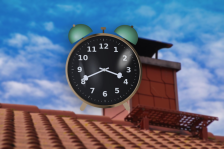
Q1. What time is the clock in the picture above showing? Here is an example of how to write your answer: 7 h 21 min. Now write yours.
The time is 3 h 41 min
